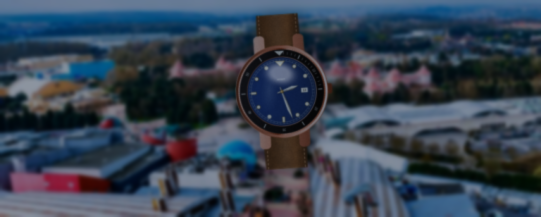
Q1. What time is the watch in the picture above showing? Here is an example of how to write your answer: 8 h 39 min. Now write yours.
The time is 2 h 27 min
